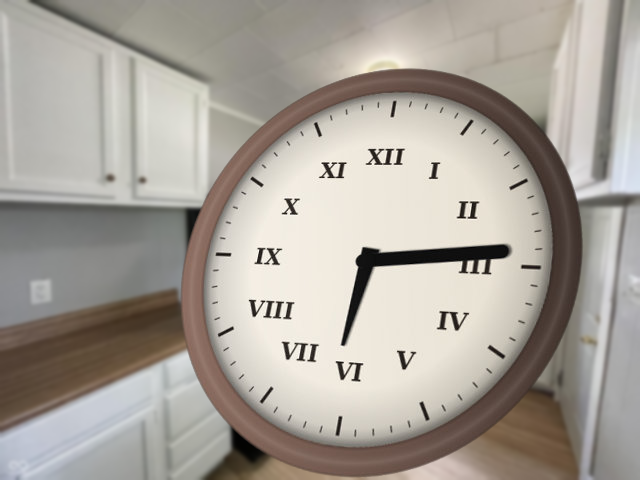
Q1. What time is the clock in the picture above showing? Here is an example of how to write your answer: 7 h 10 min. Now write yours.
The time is 6 h 14 min
